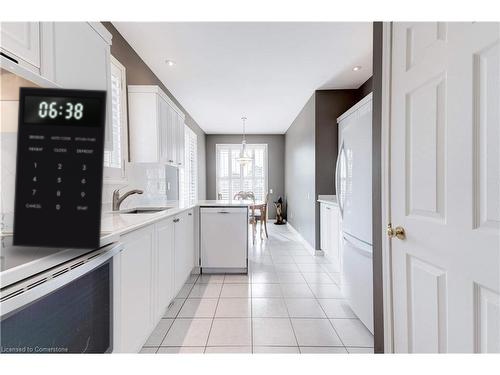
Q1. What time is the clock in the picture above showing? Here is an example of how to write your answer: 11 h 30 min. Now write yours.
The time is 6 h 38 min
